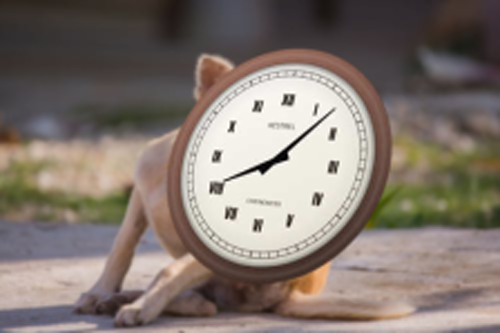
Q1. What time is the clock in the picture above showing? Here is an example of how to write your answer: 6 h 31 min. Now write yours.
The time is 8 h 07 min
